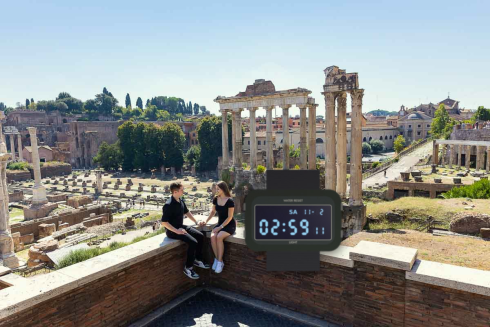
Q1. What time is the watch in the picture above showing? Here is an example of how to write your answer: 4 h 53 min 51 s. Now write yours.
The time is 2 h 59 min 11 s
